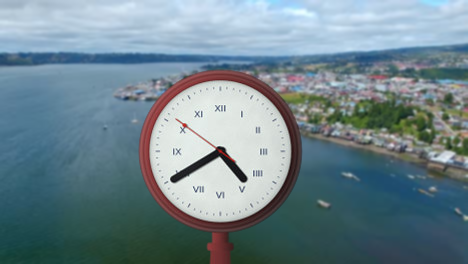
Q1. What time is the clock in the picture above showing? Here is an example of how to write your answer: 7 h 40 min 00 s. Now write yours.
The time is 4 h 39 min 51 s
